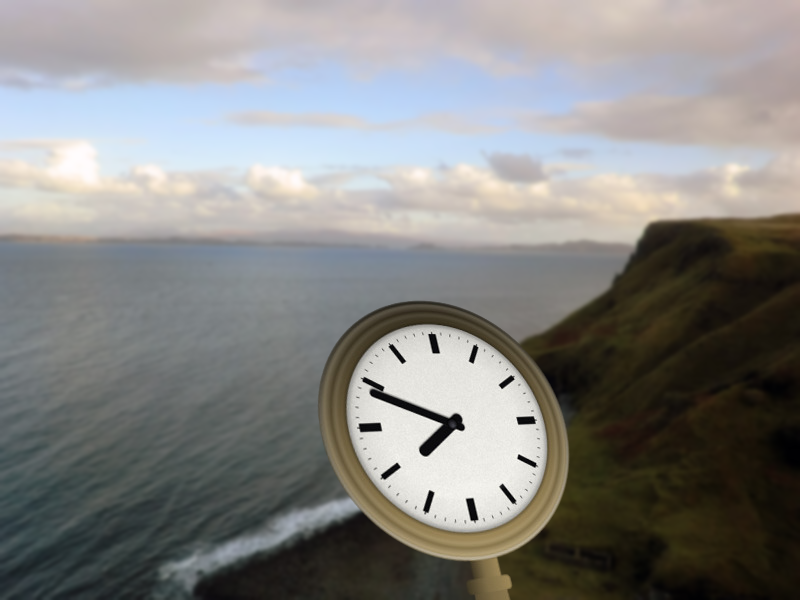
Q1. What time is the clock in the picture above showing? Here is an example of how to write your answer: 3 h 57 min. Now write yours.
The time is 7 h 49 min
